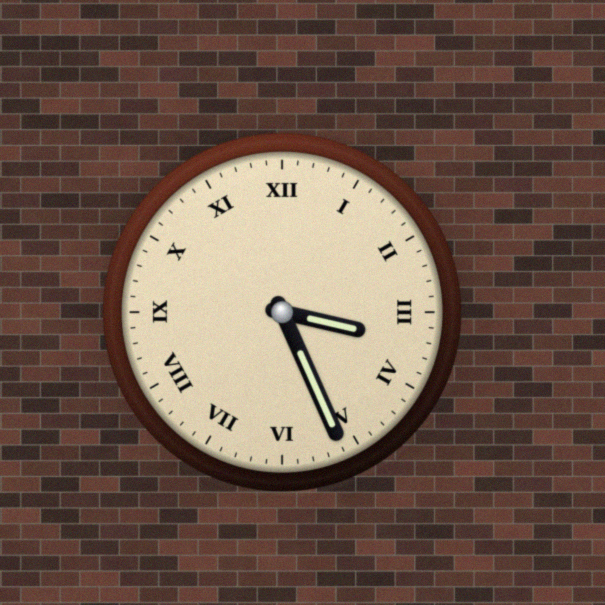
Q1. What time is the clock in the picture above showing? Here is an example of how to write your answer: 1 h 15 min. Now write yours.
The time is 3 h 26 min
